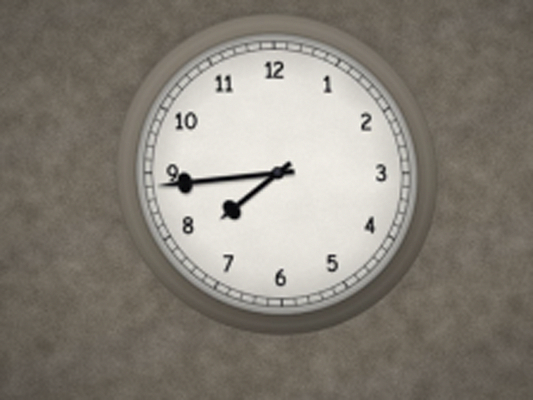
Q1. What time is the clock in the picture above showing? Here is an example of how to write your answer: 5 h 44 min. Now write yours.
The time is 7 h 44 min
